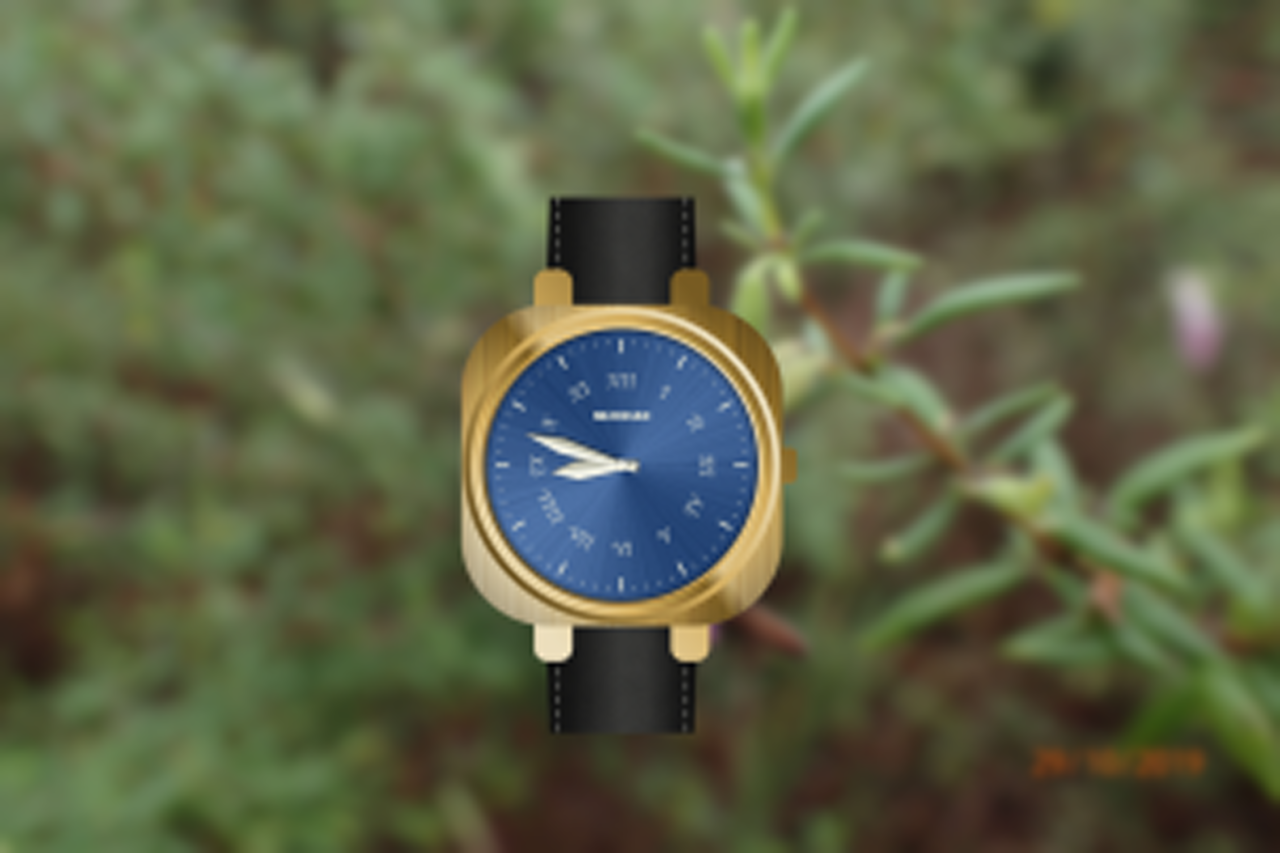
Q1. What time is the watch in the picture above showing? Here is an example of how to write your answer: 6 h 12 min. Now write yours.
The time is 8 h 48 min
